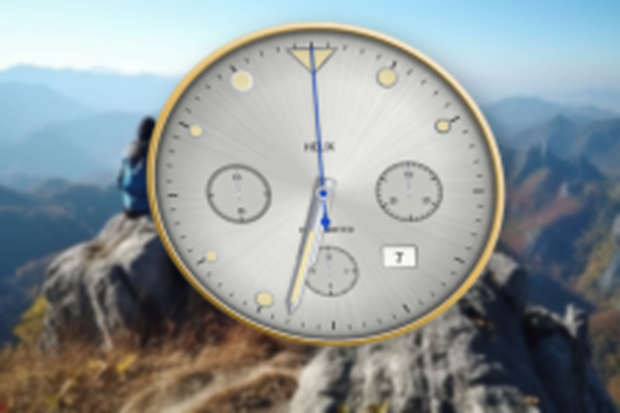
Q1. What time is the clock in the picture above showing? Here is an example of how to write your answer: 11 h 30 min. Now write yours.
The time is 6 h 33 min
